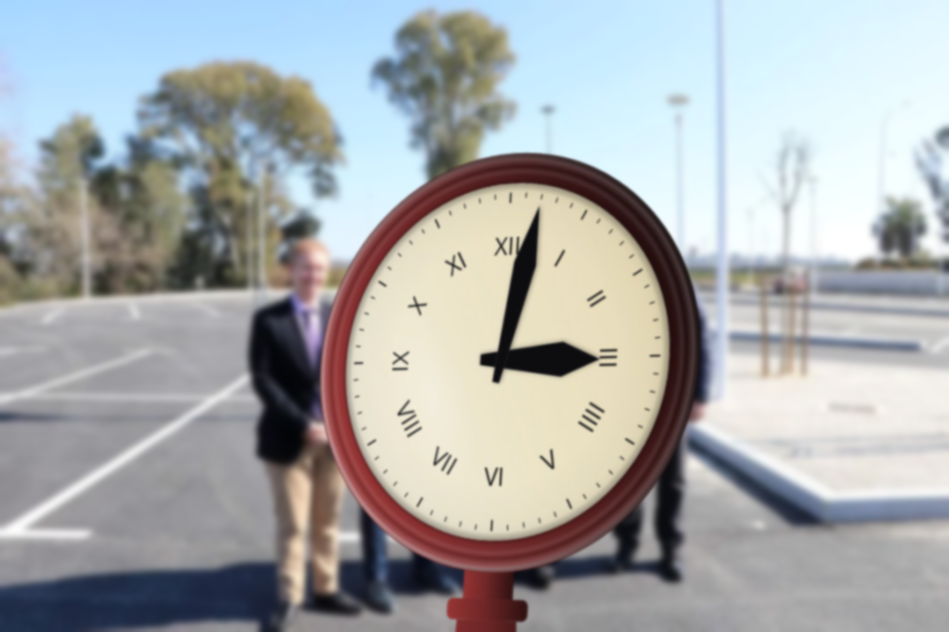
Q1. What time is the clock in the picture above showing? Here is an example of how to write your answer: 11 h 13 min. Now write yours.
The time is 3 h 02 min
